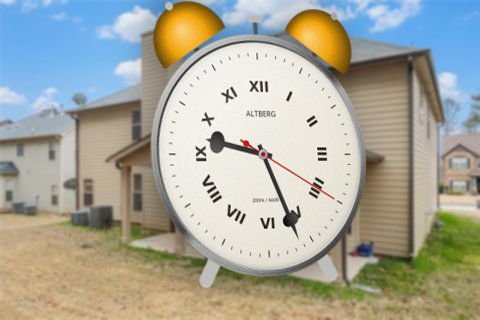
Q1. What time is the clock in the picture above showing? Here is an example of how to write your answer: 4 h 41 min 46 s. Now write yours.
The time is 9 h 26 min 20 s
